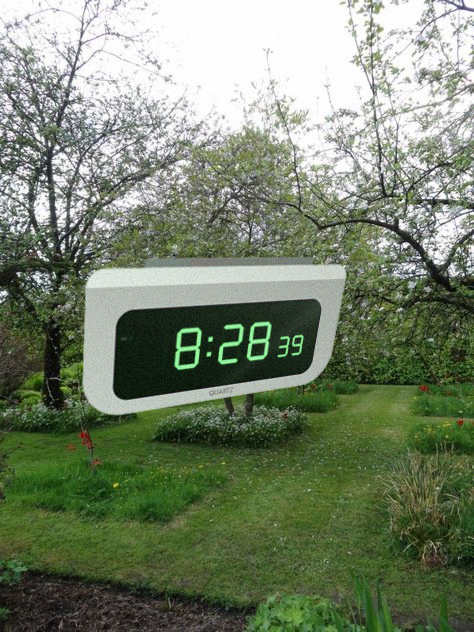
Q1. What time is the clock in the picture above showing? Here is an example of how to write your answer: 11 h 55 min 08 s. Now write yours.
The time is 8 h 28 min 39 s
